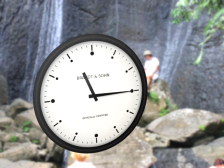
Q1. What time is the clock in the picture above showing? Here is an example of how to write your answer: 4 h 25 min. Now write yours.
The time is 11 h 15 min
